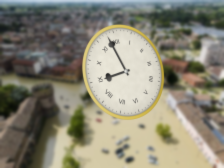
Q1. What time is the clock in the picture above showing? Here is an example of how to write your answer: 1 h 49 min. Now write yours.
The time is 8 h 58 min
